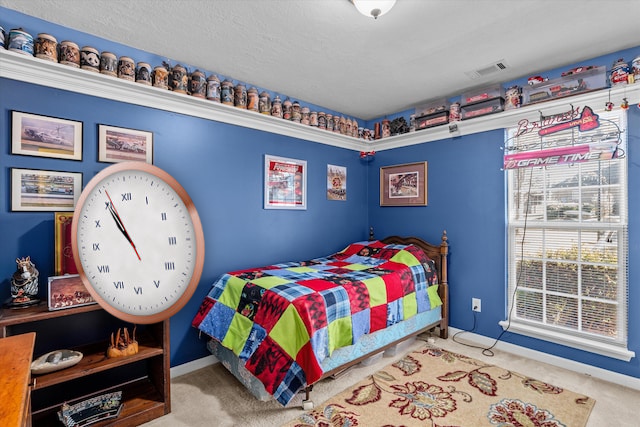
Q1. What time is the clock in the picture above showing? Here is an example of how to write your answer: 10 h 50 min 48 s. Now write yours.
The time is 10 h 54 min 56 s
